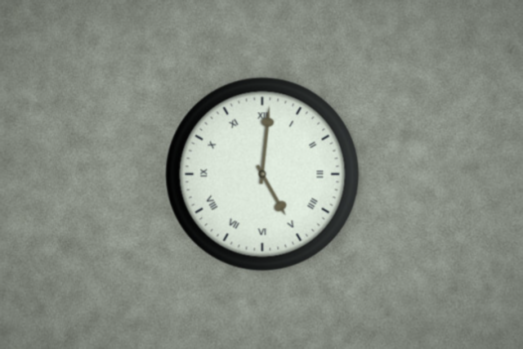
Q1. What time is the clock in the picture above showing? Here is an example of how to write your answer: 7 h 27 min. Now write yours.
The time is 5 h 01 min
